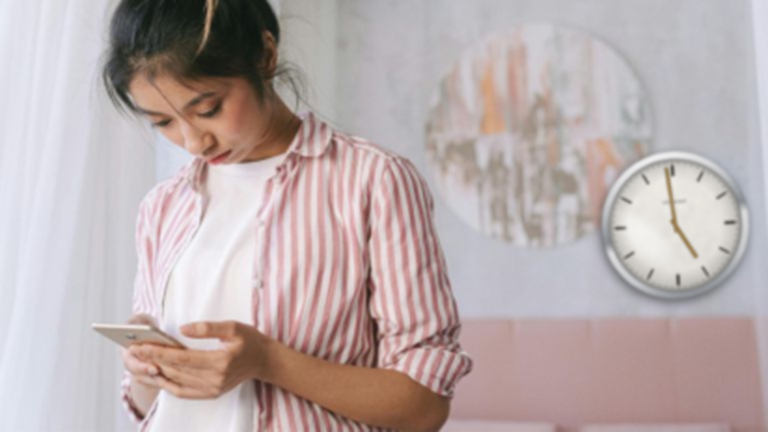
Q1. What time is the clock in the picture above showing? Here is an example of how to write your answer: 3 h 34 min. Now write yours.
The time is 4 h 59 min
